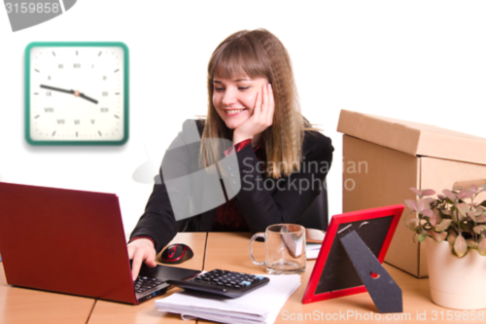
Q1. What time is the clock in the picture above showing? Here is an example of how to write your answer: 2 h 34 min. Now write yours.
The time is 3 h 47 min
